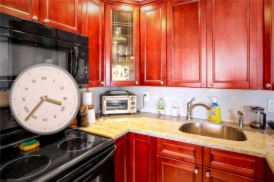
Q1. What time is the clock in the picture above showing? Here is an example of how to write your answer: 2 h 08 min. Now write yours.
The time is 3 h 37 min
